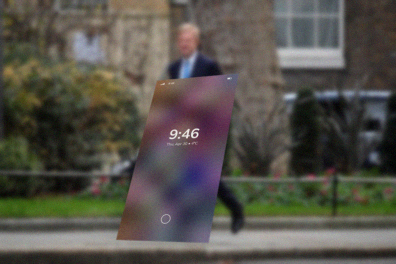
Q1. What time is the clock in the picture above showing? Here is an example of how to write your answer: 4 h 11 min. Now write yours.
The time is 9 h 46 min
